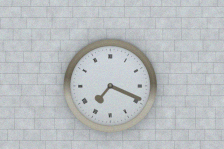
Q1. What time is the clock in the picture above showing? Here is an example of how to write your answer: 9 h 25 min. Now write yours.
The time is 7 h 19 min
